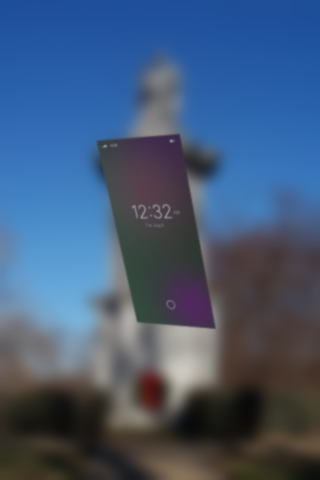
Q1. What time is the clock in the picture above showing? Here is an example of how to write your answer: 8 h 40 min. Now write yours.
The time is 12 h 32 min
